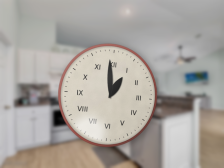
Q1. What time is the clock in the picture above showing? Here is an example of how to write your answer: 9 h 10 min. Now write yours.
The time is 12 h 59 min
